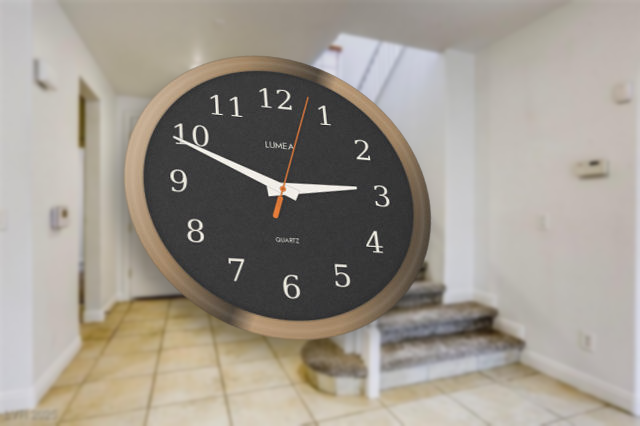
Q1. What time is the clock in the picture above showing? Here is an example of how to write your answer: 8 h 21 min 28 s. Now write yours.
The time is 2 h 49 min 03 s
